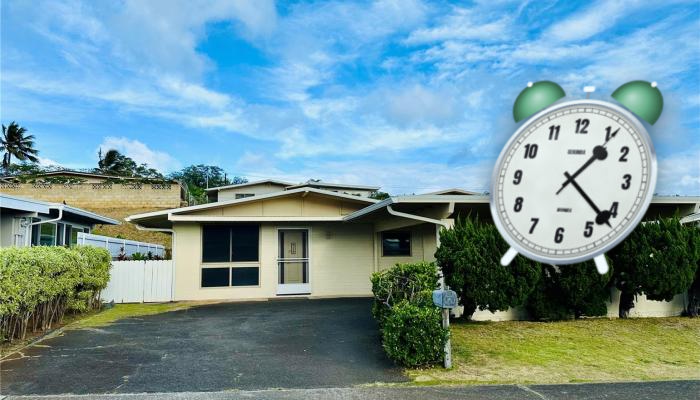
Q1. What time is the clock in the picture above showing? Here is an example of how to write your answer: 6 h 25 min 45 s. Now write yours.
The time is 1 h 22 min 06 s
